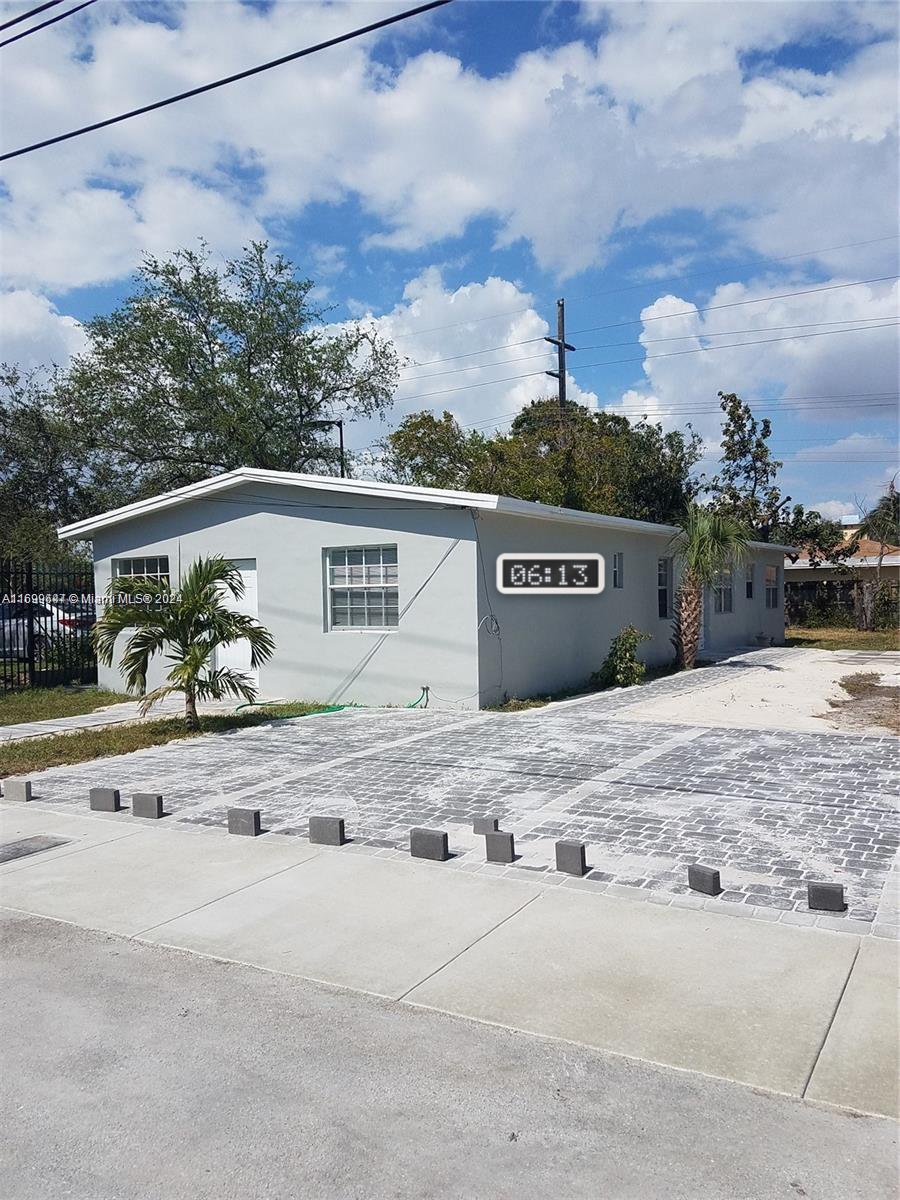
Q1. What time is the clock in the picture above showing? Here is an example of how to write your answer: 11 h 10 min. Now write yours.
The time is 6 h 13 min
